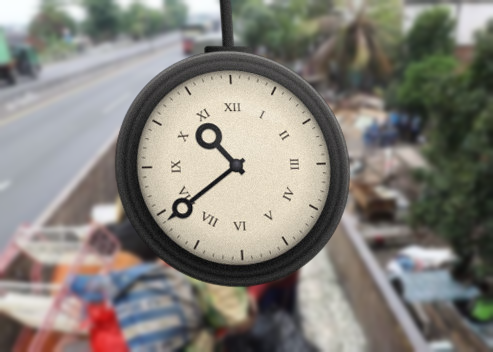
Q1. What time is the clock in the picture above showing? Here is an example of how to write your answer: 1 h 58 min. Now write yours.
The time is 10 h 39 min
